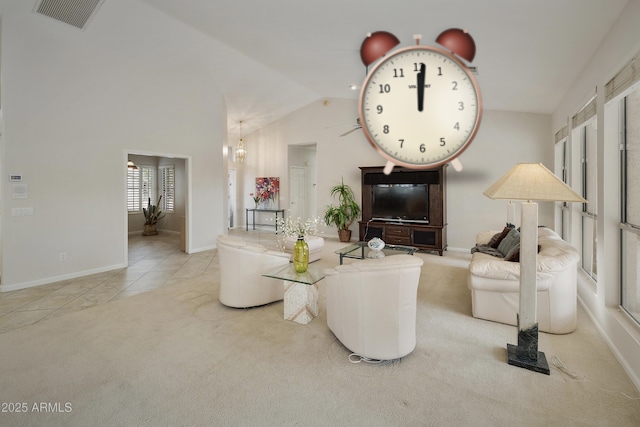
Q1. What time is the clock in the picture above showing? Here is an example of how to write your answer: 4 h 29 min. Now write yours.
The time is 12 h 01 min
